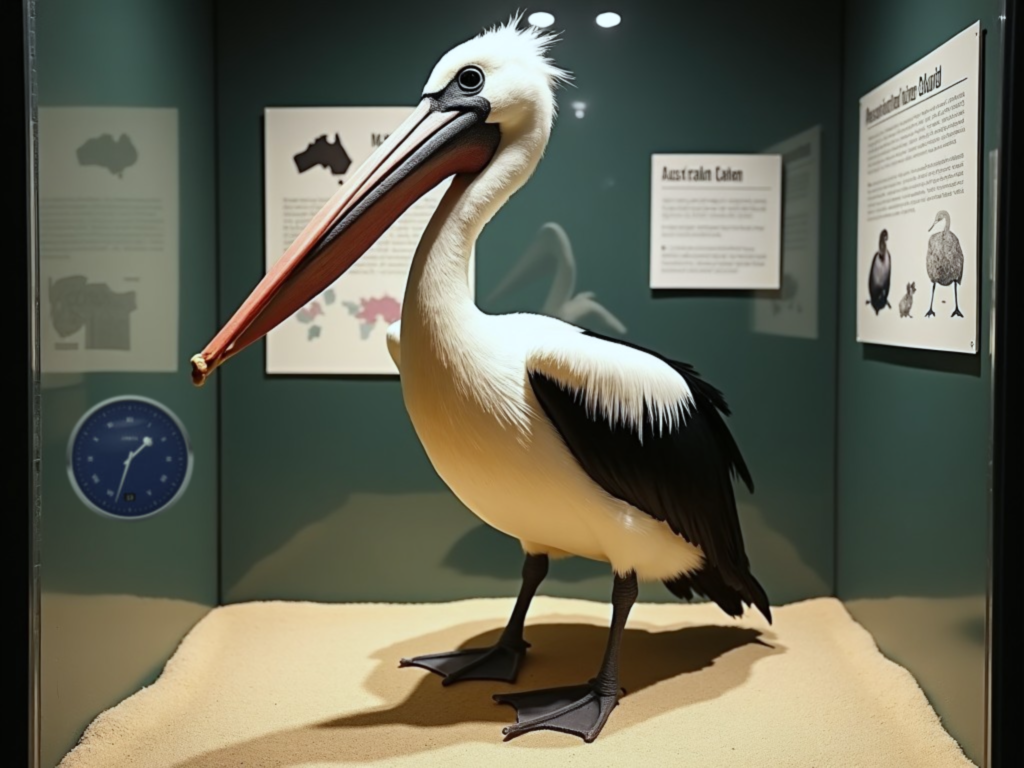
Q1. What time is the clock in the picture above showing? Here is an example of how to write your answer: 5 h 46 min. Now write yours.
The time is 1 h 33 min
